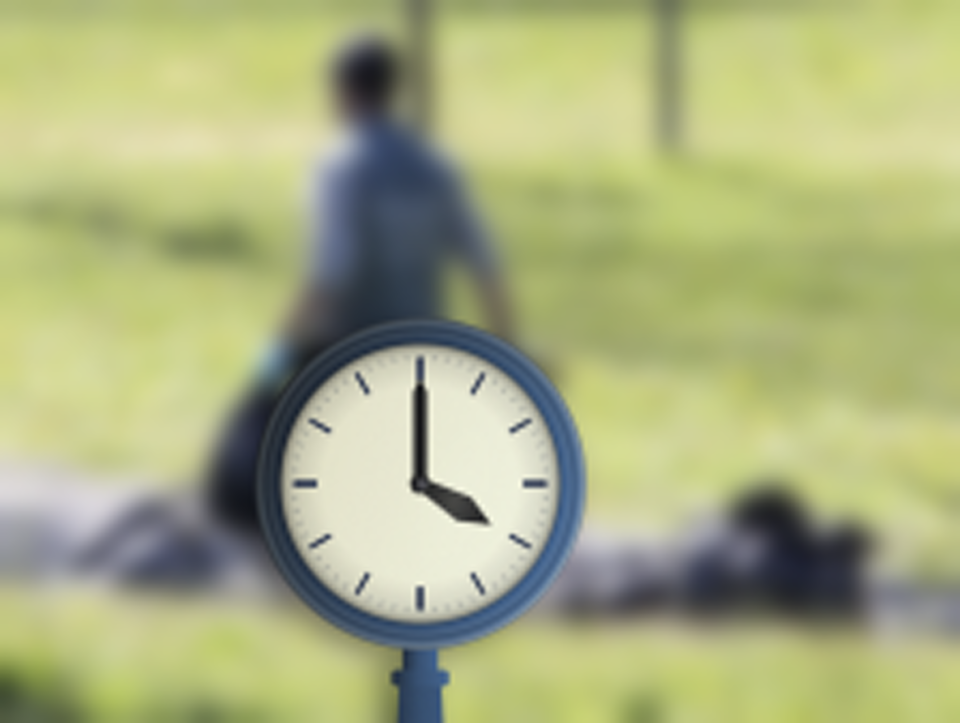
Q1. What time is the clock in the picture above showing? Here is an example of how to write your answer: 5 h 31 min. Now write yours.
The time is 4 h 00 min
